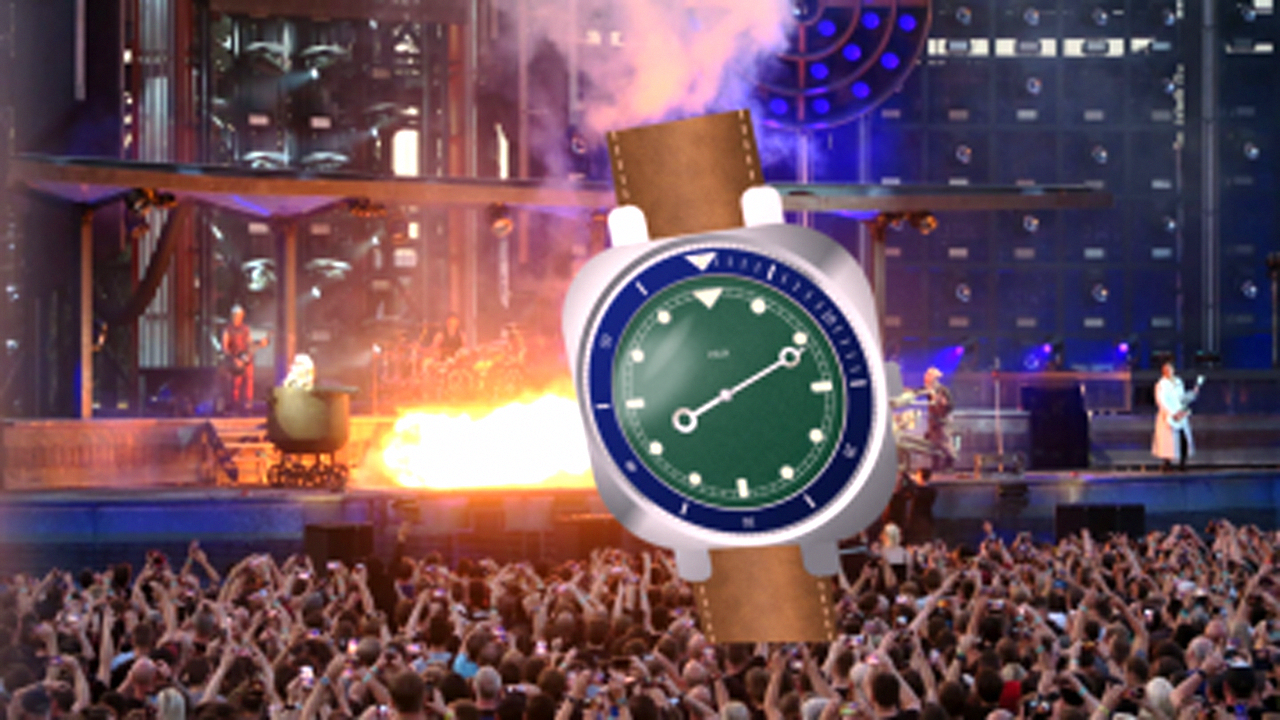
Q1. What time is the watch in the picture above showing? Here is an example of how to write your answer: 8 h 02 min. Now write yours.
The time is 8 h 11 min
